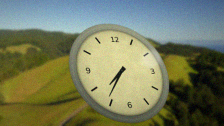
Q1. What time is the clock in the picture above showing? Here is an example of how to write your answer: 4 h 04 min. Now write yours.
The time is 7 h 36 min
